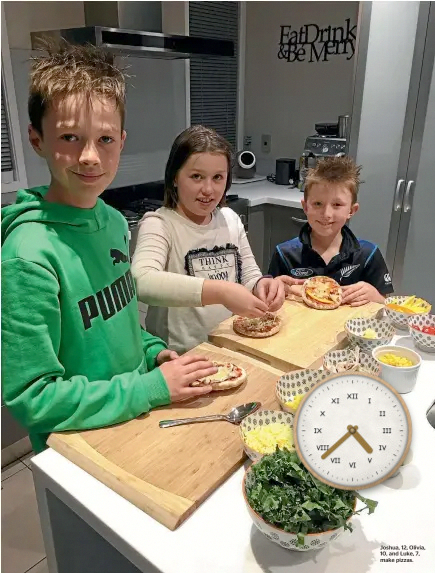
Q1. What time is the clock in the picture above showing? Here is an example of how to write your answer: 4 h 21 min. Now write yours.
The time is 4 h 38 min
